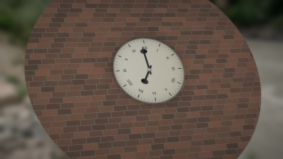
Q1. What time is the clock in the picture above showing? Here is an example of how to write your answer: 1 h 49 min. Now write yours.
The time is 6 h 59 min
